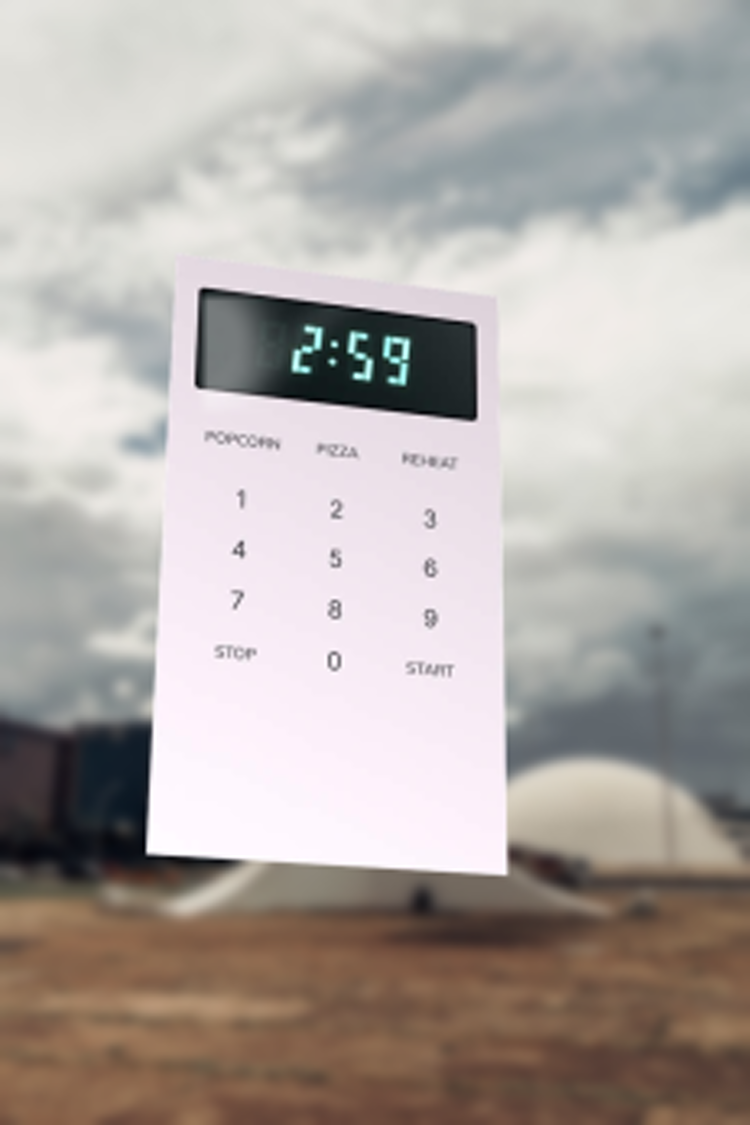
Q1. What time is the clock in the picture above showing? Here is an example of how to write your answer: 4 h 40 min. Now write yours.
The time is 2 h 59 min
